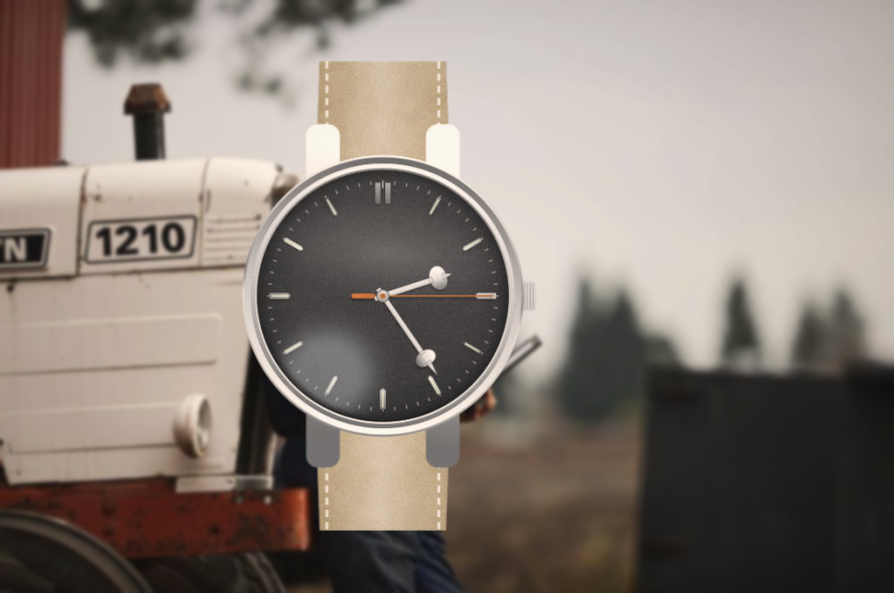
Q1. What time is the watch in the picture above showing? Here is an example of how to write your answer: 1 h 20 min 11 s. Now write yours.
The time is 2 h 24 min 15 s
